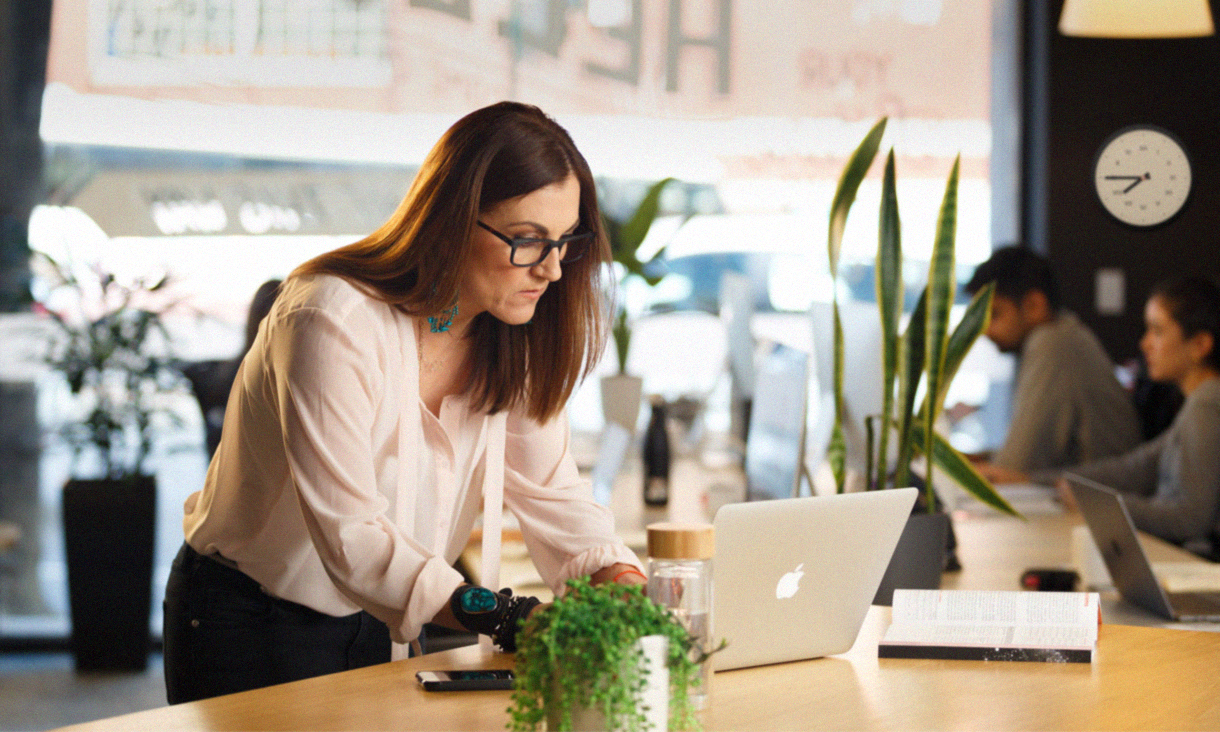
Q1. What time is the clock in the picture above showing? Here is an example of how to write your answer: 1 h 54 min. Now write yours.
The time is 7 h 45 min
